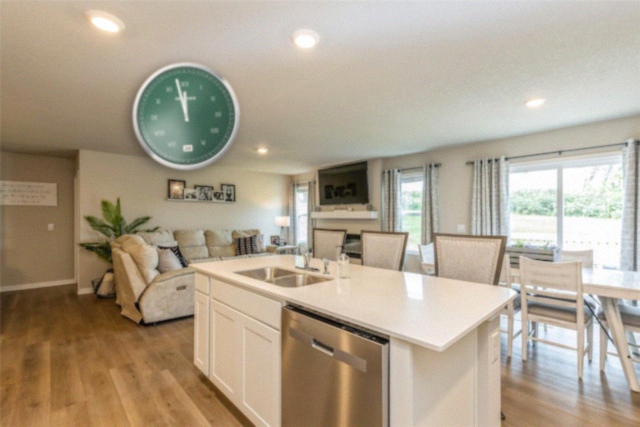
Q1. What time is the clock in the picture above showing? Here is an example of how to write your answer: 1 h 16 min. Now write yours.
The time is 11 h 58 min
